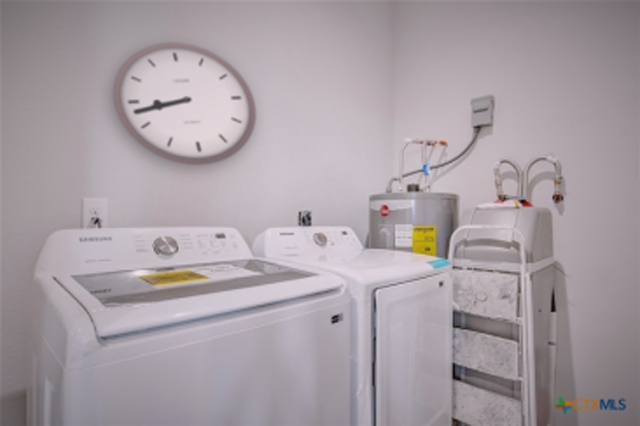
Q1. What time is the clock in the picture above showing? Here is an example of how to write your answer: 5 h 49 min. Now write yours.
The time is 8 h 43 min
